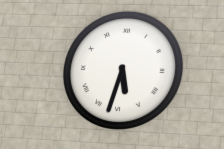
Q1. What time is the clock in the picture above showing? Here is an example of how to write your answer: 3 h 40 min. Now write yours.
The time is 5 h 32 min
